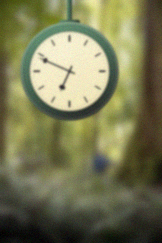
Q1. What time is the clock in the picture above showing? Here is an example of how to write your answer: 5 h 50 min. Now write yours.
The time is 6 h 49 min
